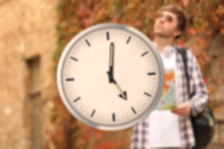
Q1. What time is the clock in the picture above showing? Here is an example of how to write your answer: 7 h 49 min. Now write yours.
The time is 5 h 01 min
